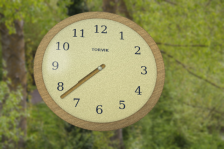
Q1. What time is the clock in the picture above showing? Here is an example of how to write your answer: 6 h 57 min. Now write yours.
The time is 7 h 38 min
